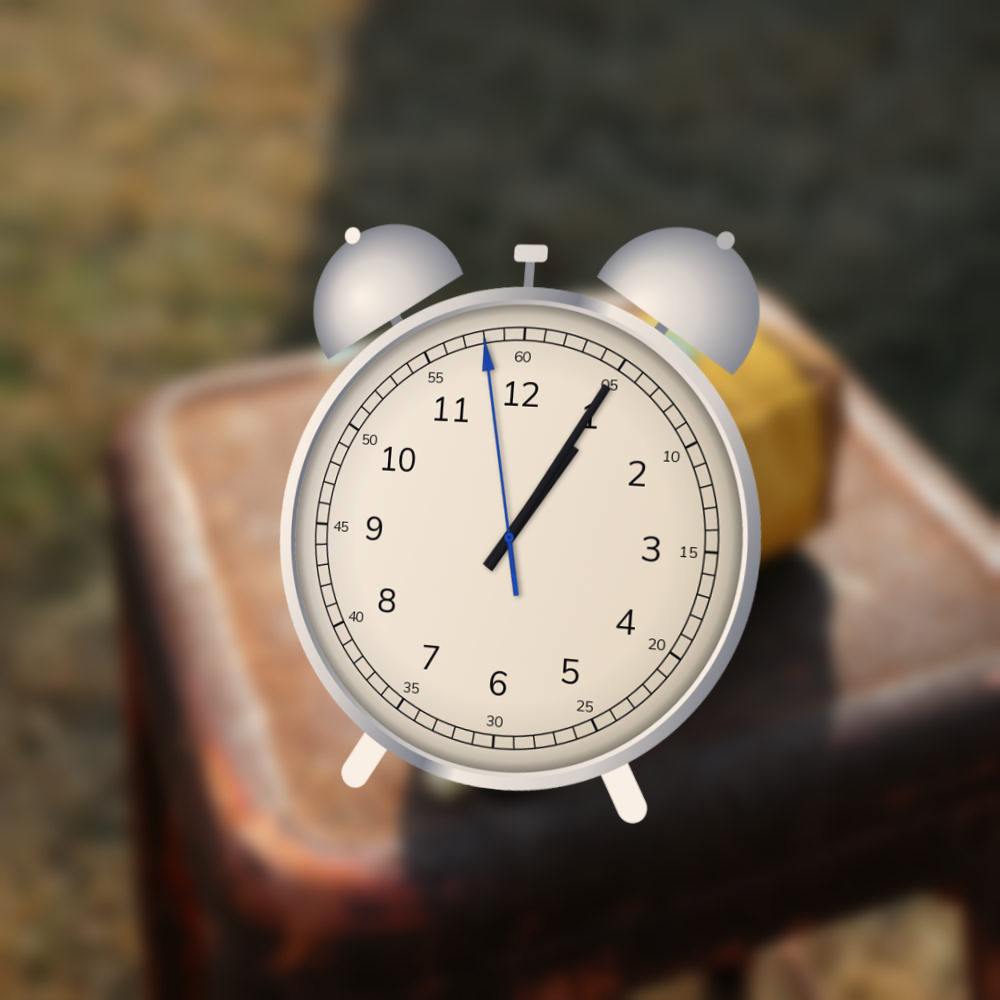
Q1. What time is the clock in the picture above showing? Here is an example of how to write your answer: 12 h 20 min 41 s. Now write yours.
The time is 1 h 04 min 58 s
